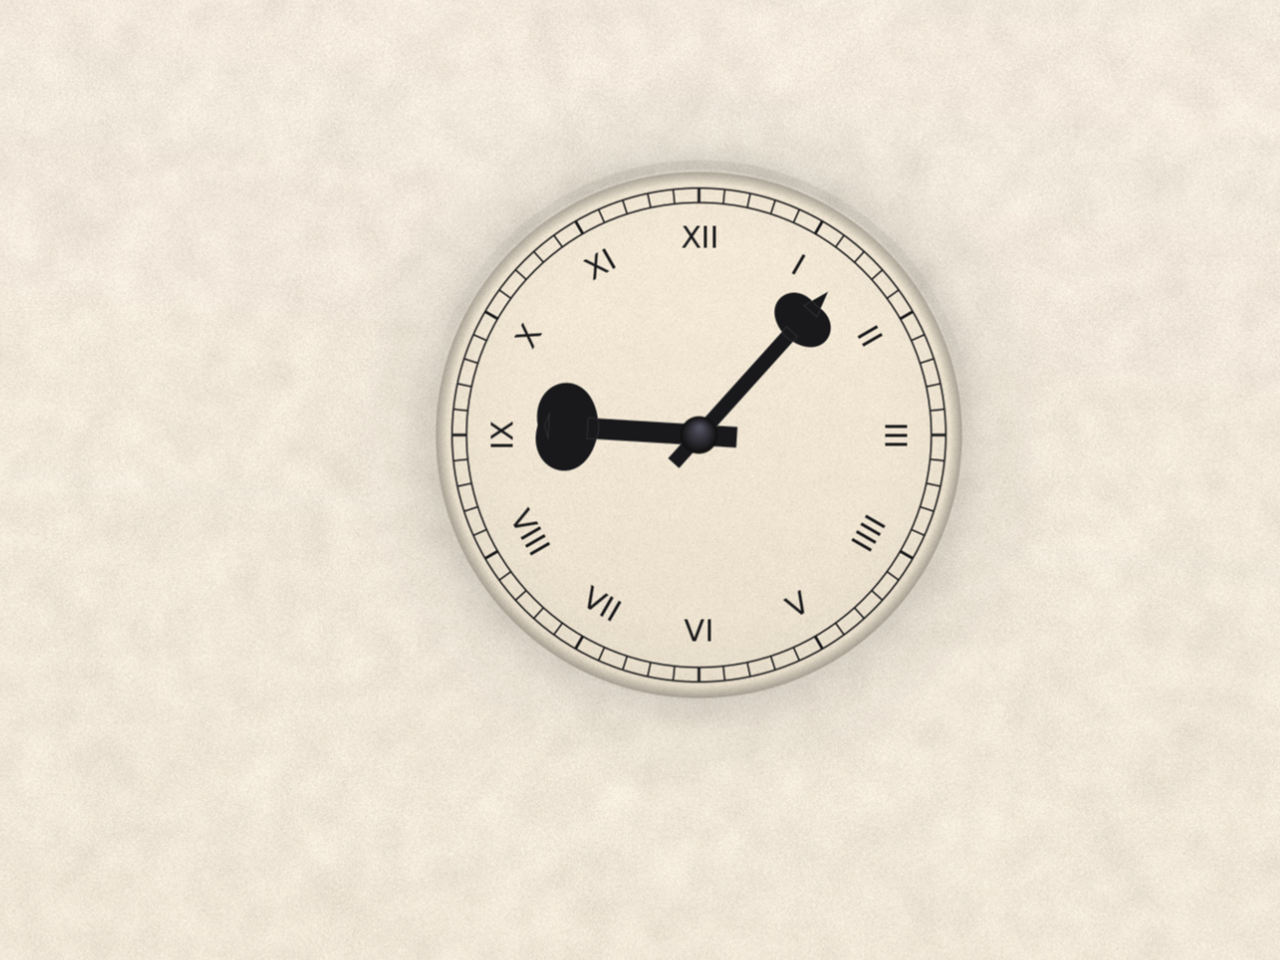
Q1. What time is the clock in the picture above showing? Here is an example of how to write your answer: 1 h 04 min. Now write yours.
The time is 9 h 07 min
